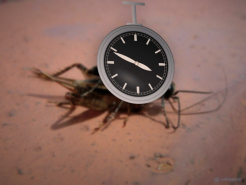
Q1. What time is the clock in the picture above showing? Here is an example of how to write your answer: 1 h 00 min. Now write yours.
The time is 3 h 49 min
